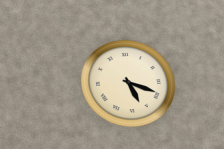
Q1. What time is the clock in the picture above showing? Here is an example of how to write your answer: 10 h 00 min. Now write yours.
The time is 5 h 19 min
